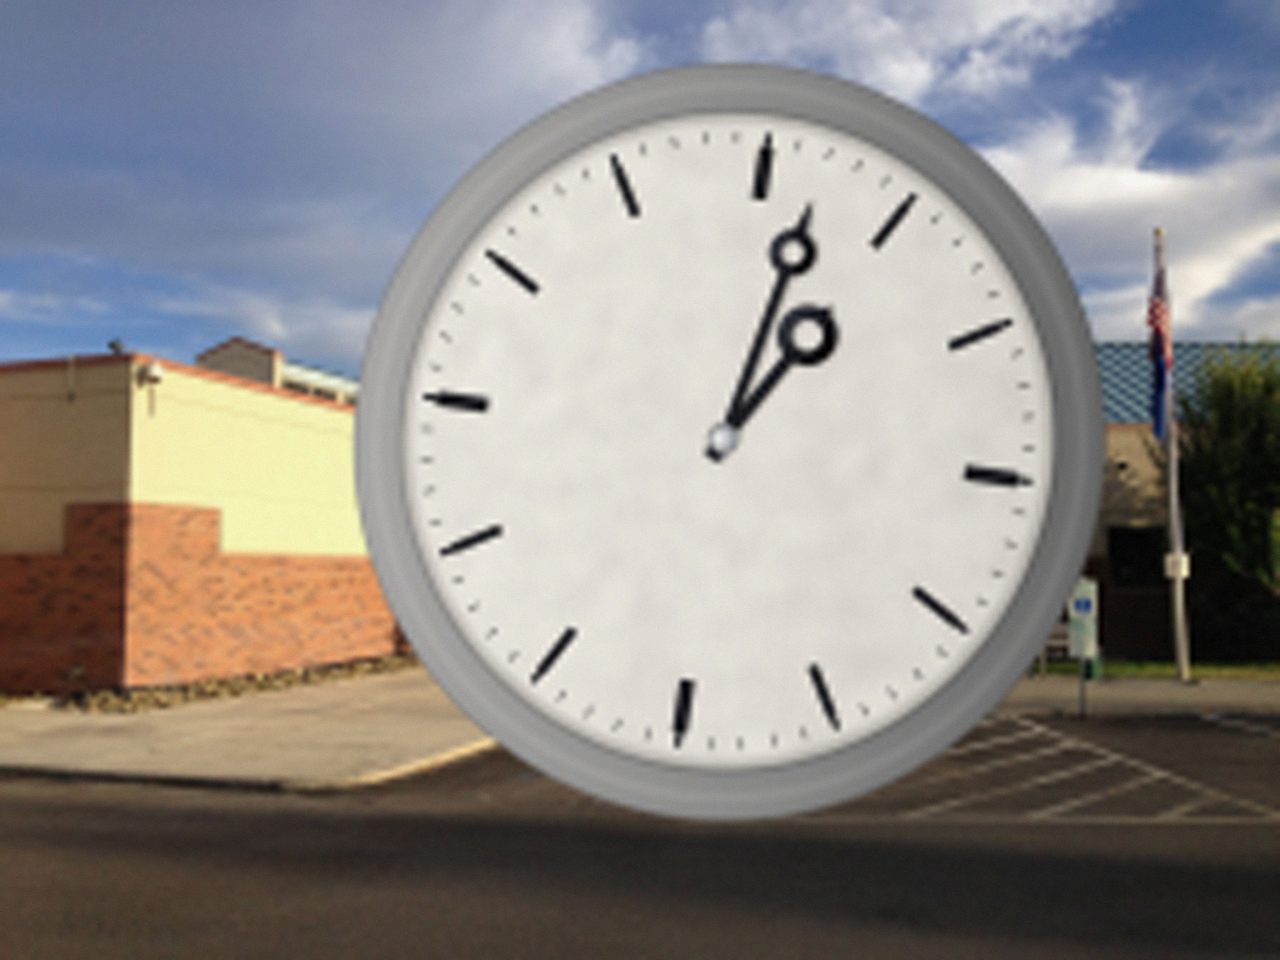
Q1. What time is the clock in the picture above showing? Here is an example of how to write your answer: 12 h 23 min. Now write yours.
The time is 1 h 02 min
